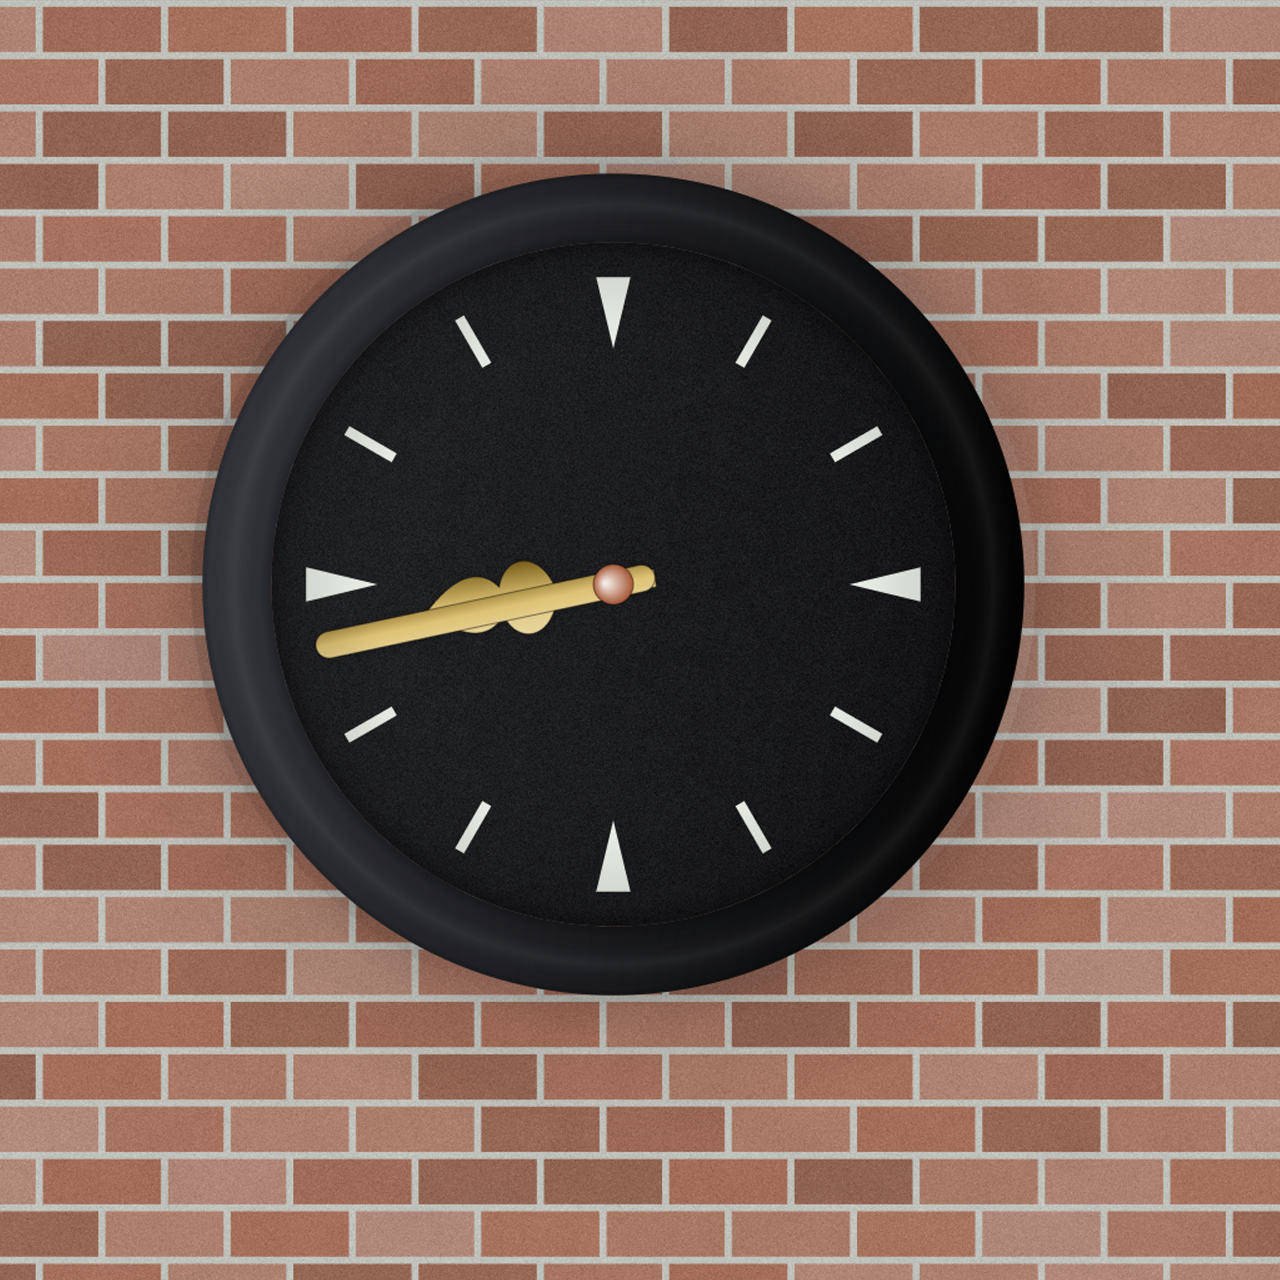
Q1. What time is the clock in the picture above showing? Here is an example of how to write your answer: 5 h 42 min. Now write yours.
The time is 8 h 43 min
